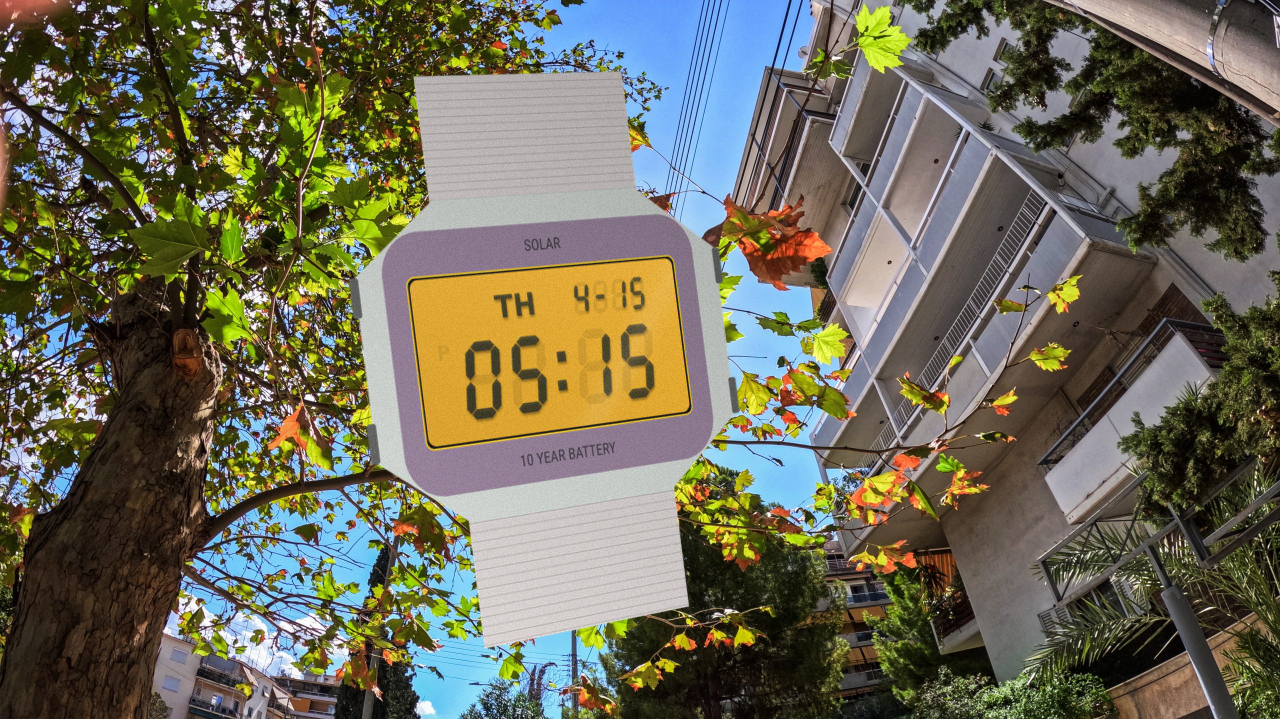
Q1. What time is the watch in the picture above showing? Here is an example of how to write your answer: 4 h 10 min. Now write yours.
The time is 5 h 15 min
